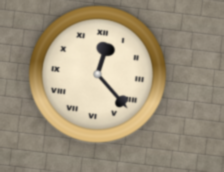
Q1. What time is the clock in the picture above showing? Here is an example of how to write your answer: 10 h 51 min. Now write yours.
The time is 12 h 22 min
